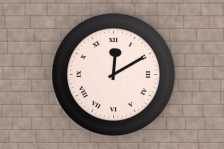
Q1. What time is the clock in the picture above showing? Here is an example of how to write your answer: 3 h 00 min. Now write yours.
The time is 12 h 10 min
